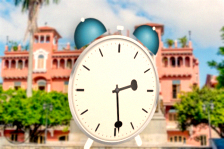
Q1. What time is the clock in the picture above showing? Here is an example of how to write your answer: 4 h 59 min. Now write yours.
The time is 2 h 29 min
